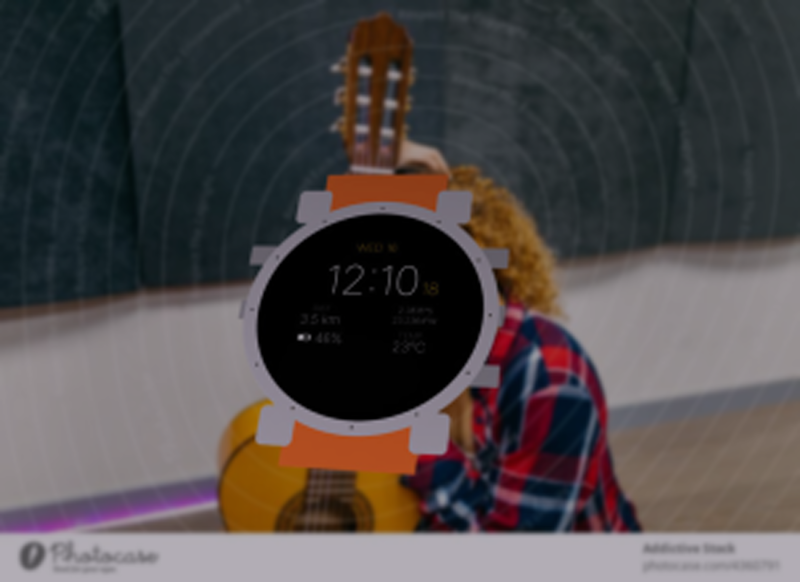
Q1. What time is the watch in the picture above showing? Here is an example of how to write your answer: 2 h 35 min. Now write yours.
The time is 12 h 10 min
